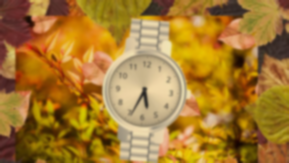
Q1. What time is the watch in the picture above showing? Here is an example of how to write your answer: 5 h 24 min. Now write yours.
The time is 5 h 34 min
